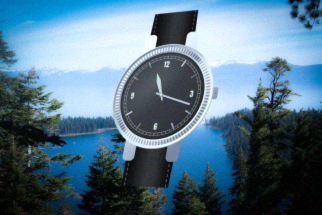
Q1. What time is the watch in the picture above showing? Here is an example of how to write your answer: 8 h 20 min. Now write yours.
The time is 11 h 18 min
